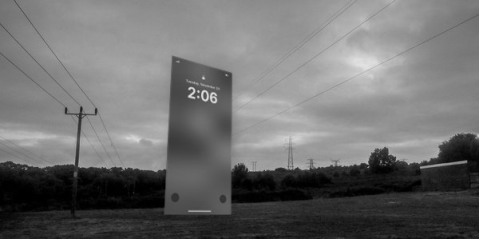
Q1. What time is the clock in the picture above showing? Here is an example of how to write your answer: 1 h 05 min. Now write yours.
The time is 2 h 06 min
